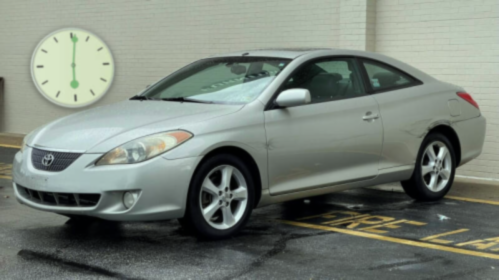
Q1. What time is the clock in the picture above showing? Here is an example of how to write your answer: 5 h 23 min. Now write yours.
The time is 6 h 01 min
